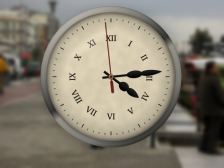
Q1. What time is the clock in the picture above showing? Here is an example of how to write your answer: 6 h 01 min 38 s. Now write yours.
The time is 4 h 13 min 59 s
